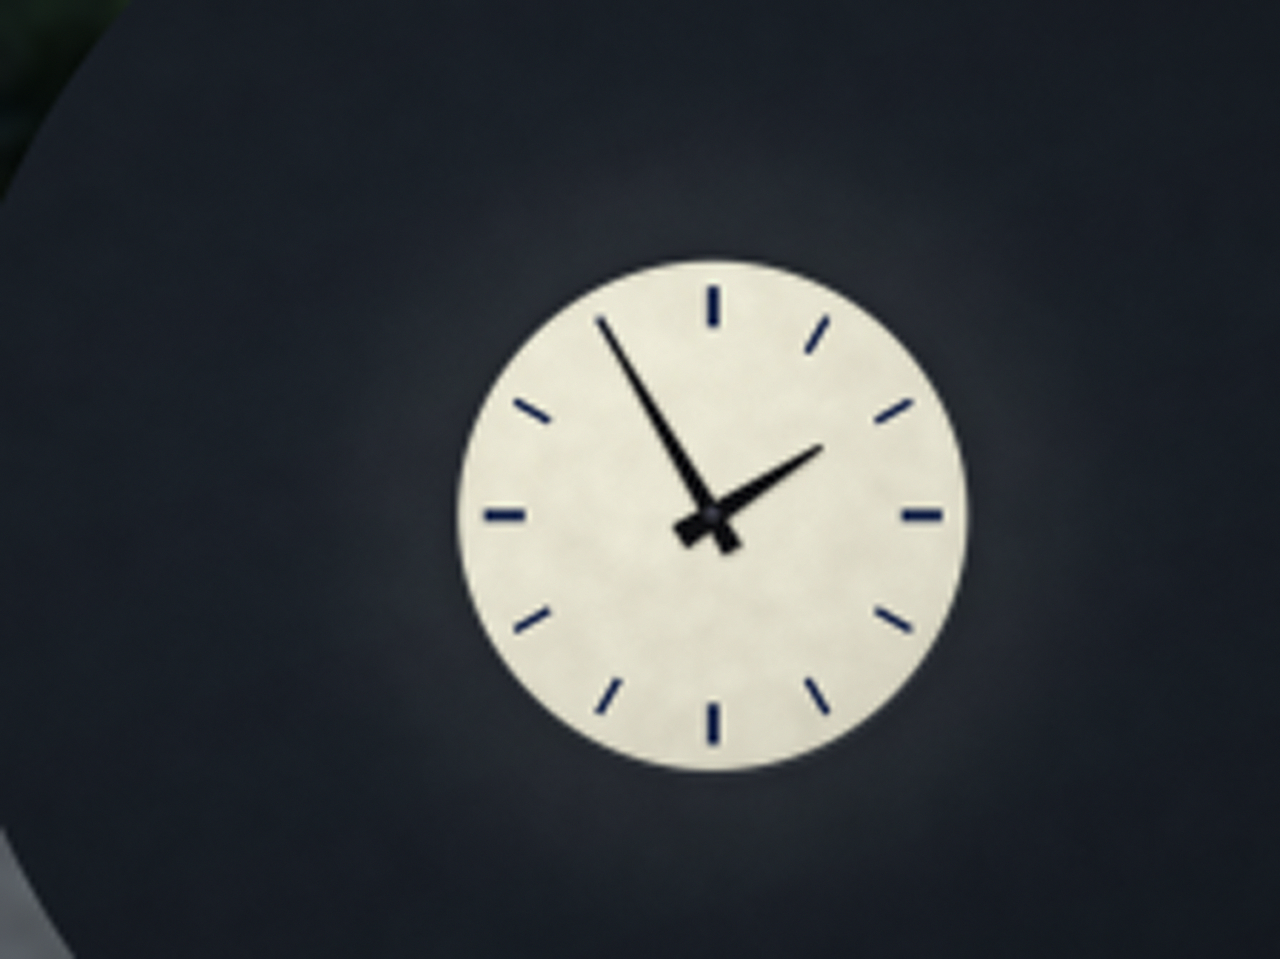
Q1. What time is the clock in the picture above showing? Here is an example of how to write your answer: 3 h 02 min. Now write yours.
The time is 1 h 55 min
